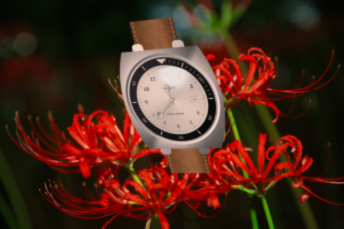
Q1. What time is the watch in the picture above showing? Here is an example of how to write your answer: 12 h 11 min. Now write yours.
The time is 11 h 38 min
